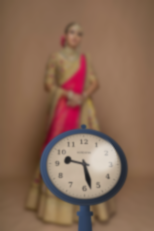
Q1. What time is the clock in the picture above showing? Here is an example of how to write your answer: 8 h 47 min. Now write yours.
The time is 9 h 28 min
